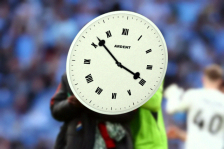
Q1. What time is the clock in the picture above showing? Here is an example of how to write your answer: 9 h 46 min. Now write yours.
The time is 3 h 52 min
